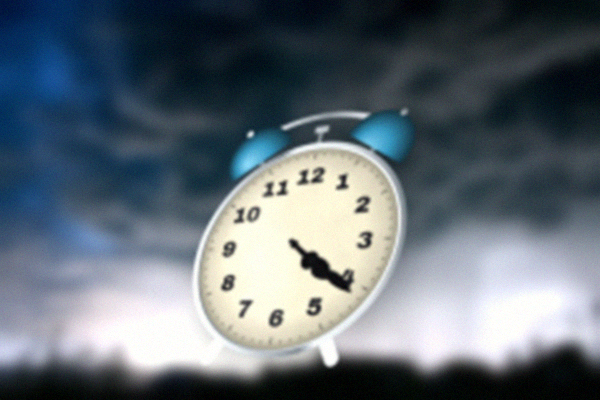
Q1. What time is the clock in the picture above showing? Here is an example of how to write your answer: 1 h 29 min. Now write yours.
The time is 4 h 21 min
